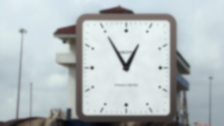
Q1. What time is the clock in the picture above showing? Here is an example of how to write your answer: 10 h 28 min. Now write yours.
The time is 12 h 55 min
